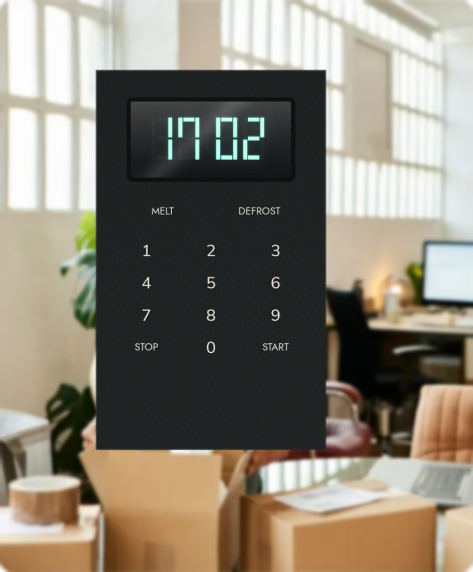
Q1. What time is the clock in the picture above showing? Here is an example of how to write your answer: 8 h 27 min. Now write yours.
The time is 17 h 02 min
